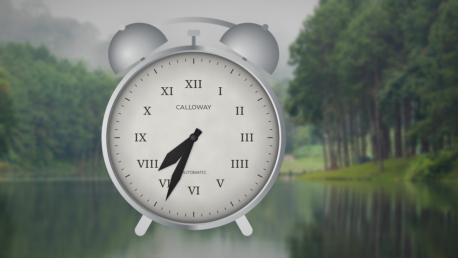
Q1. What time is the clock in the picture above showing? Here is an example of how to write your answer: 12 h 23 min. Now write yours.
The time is 7 h 34 min
